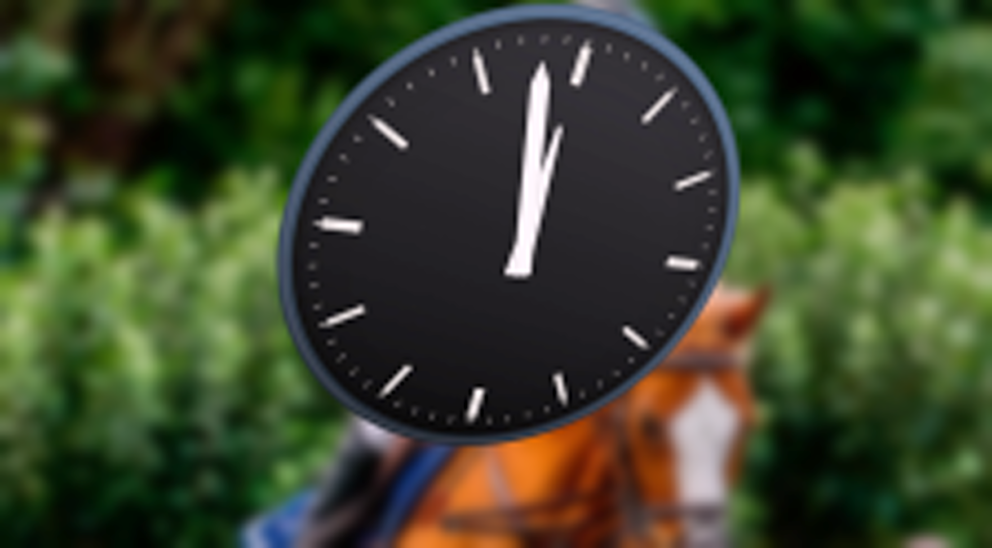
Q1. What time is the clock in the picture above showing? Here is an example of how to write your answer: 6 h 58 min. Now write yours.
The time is 11 h 58 min
